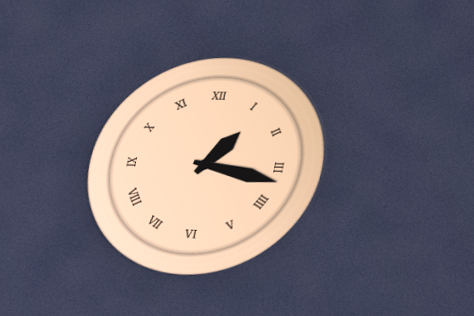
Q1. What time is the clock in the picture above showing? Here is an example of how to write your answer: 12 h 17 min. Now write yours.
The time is 1 h 17 min
